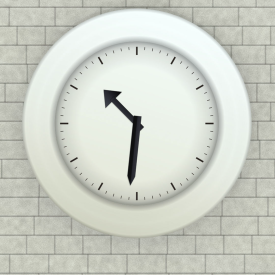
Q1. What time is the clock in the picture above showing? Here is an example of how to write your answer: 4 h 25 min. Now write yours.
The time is 10 h 31 min
